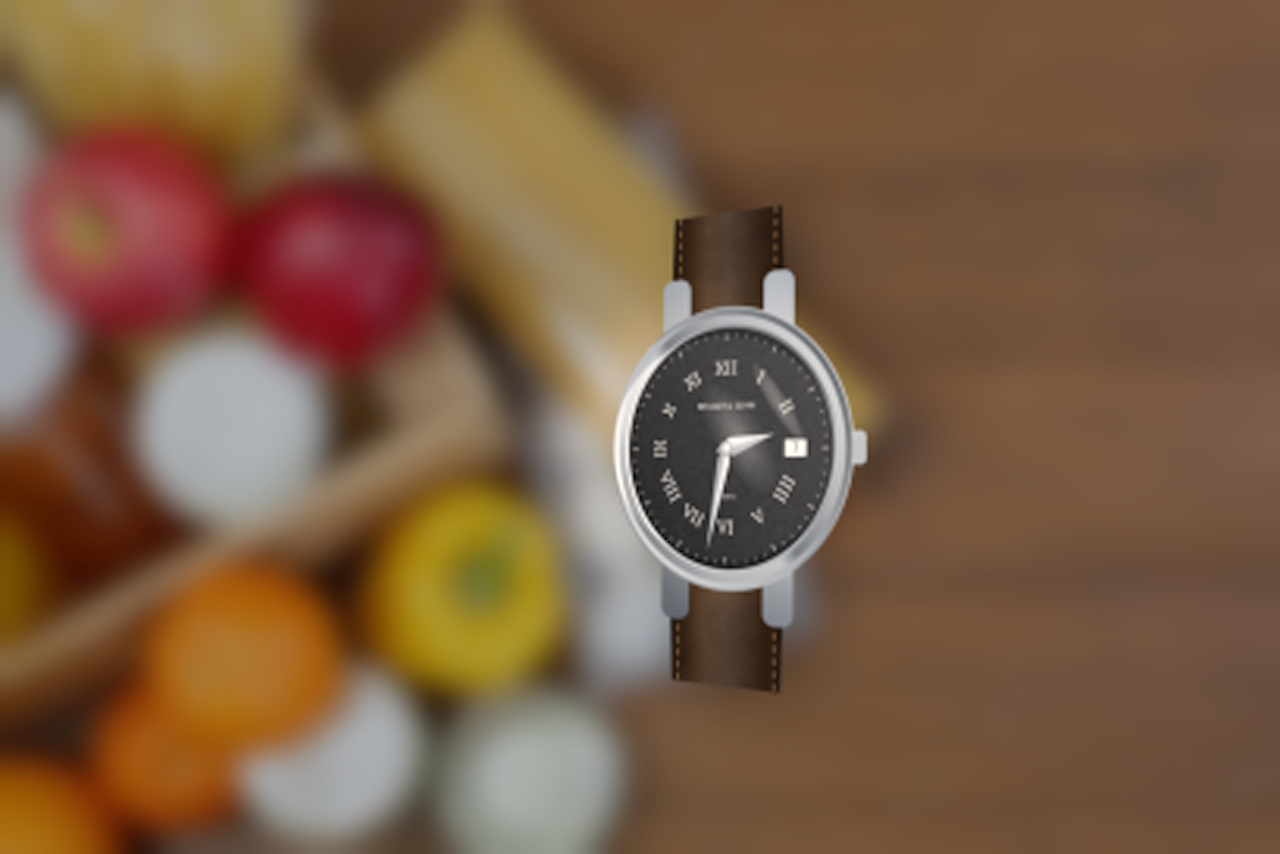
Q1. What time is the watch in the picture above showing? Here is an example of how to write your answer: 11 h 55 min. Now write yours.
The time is 2 h 32 min
